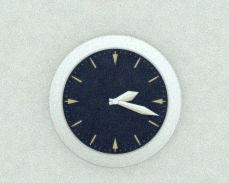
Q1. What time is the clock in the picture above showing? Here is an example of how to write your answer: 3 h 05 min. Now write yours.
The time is 2 h 18 min
